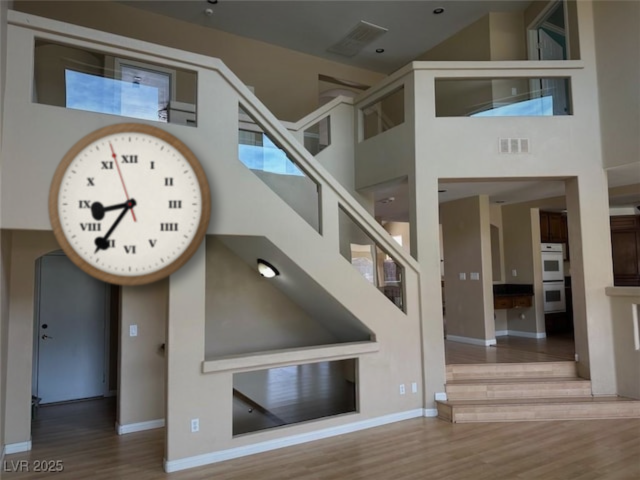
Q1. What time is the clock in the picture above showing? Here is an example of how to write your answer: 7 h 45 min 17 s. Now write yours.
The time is 8 h 35 min 57 s
